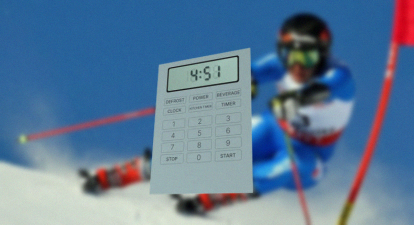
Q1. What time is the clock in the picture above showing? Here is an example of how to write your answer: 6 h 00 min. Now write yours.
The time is 4 h 51 min
